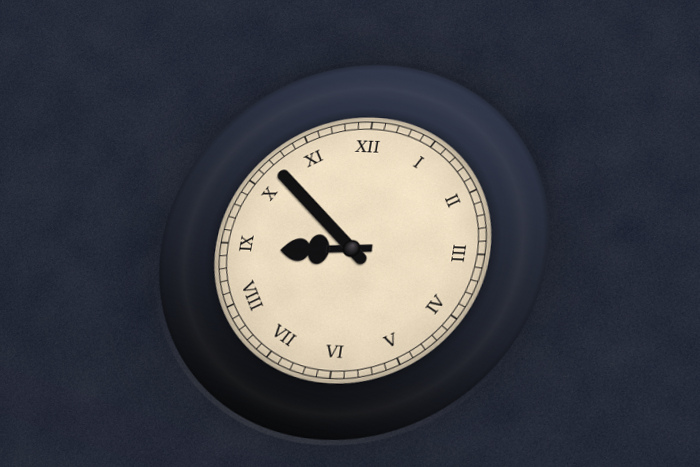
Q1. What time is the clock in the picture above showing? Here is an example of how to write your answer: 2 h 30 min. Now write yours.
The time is 8 h 52 min
